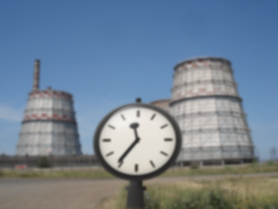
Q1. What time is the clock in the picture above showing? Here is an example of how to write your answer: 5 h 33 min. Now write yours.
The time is 11 h 36 min
